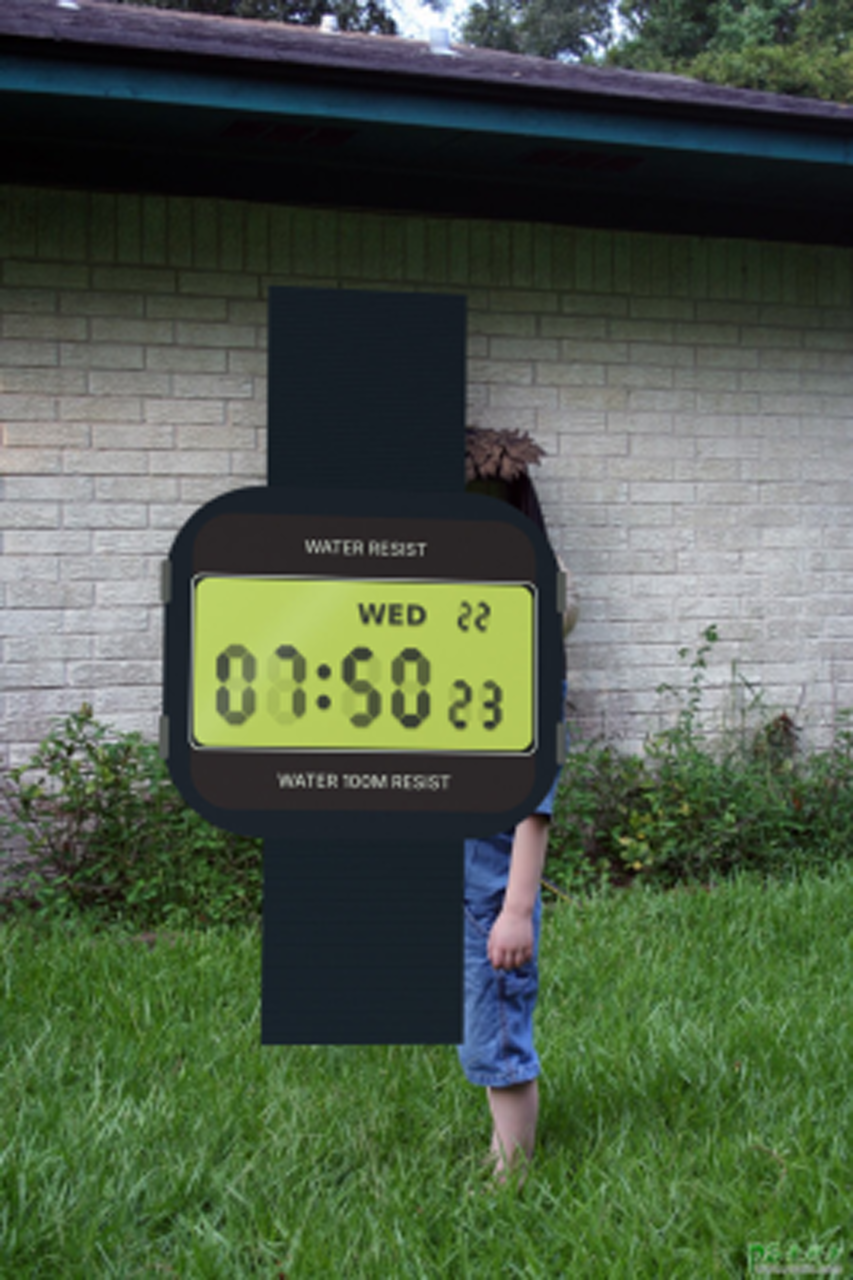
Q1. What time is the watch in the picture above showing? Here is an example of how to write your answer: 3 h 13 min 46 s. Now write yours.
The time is 7 h 50 min 23 s
